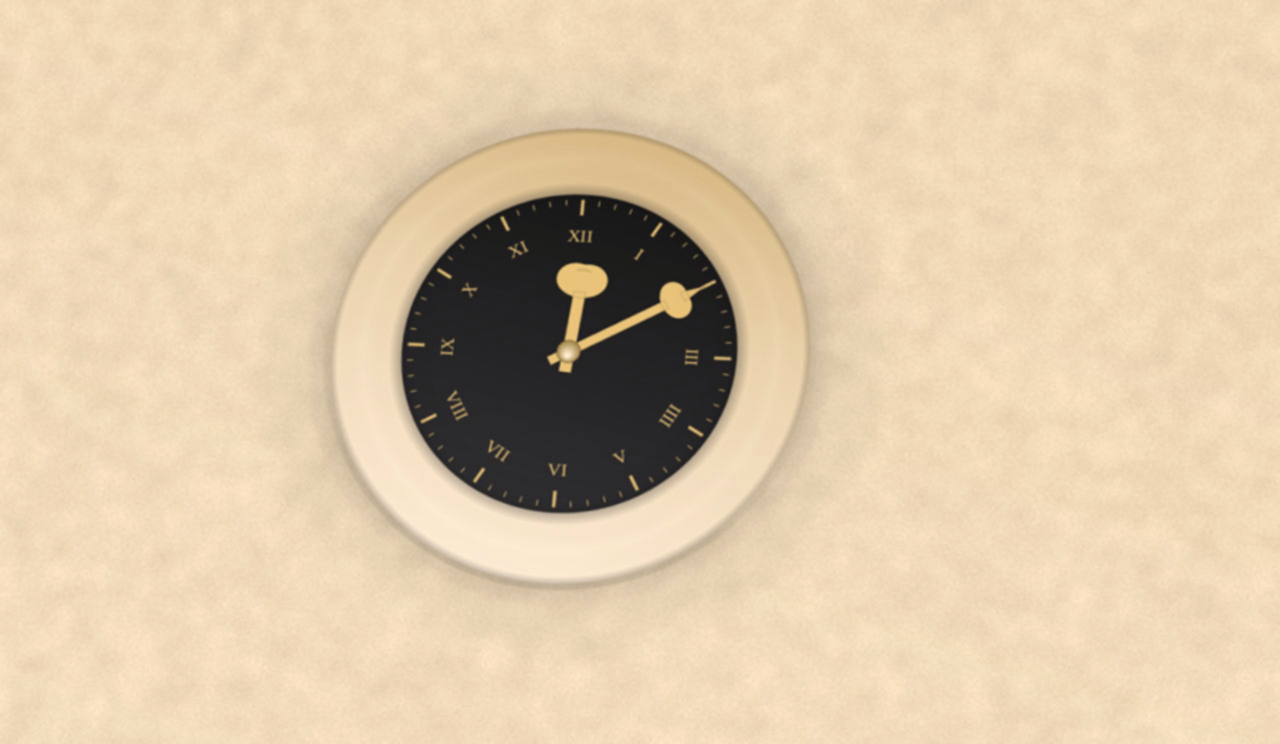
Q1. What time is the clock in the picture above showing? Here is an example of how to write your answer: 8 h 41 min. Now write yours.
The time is 12 h 10 min
